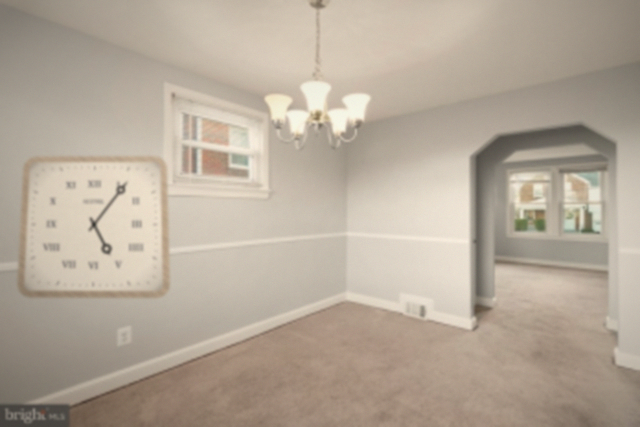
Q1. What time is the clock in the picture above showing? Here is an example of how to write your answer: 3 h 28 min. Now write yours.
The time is 5 h 06 min
